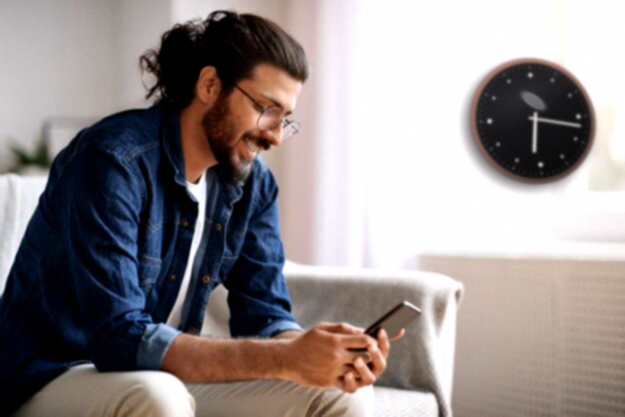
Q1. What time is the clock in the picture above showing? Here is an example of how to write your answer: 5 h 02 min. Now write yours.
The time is 6 h 17 min
